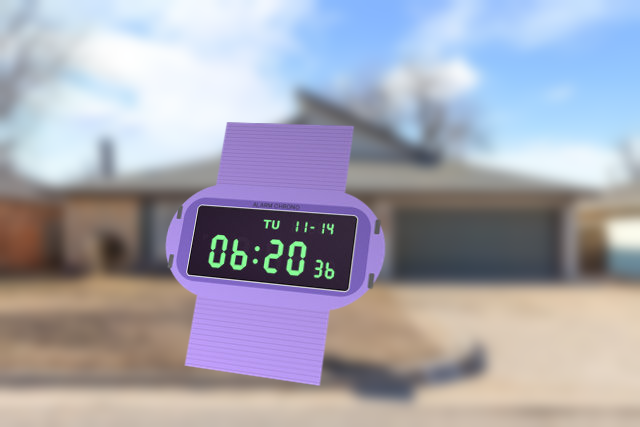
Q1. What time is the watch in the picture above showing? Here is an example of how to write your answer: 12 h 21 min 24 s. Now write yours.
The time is 6 h 20 min 36 s
